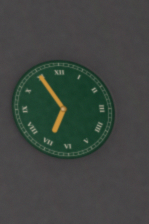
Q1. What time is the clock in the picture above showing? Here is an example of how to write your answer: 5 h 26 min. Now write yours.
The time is 6 h 55 min
